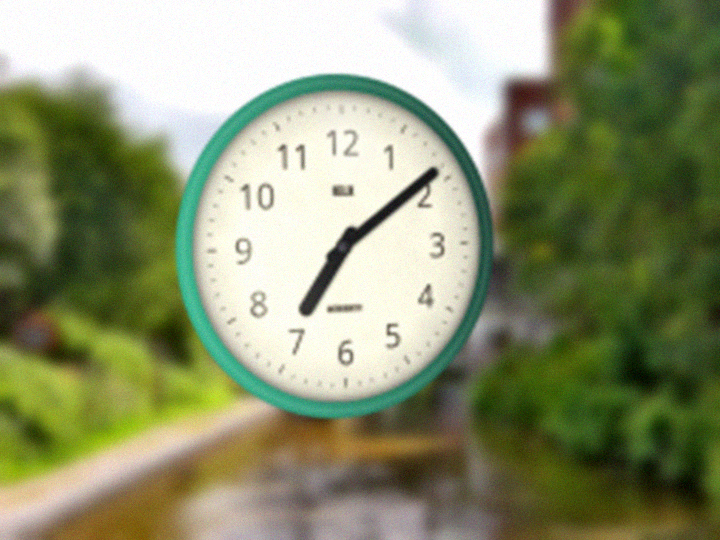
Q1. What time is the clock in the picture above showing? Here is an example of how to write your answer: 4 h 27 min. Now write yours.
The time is 7 h 09 min
